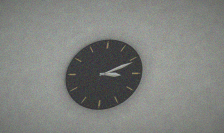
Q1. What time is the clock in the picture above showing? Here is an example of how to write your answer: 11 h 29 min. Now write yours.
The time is 3 h 11 min
